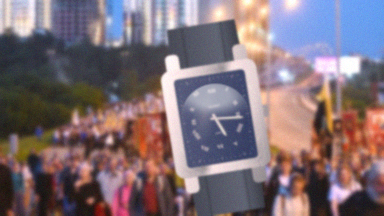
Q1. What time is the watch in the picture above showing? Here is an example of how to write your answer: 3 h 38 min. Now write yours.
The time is 5 h 16 min
